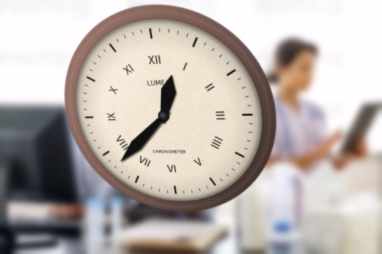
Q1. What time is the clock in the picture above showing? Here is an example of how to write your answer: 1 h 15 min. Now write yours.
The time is 12 h 38 min
